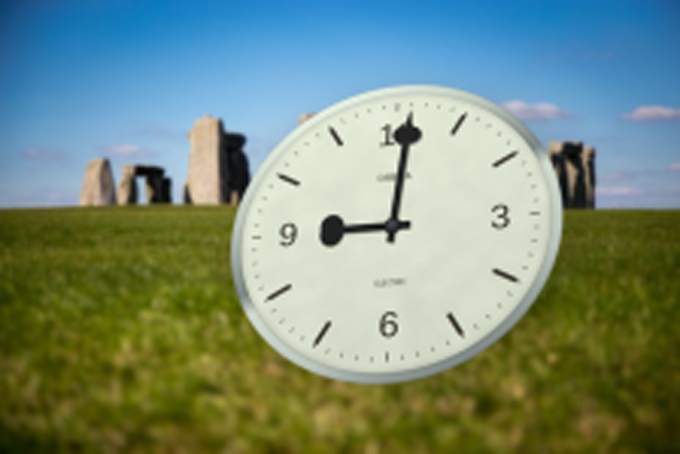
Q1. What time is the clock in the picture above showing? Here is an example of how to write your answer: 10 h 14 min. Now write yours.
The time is 9 h 01 min
